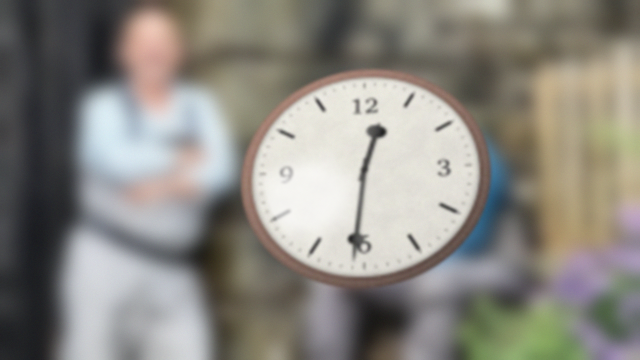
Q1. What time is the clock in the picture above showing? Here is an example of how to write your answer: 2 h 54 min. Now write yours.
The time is 12 h 31 min
